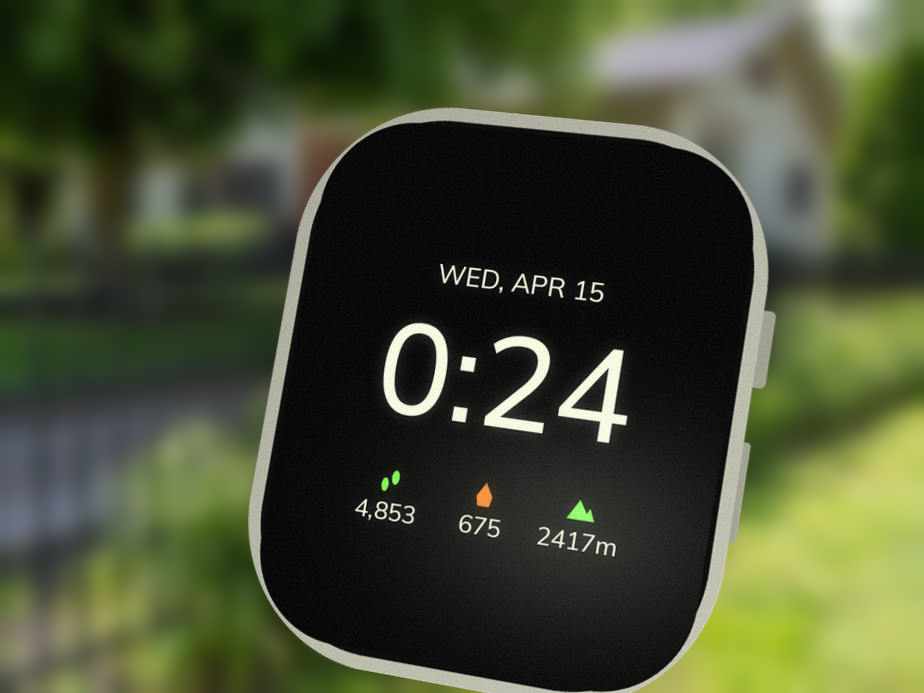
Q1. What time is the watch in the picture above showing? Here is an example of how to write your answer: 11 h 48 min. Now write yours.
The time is 0 h 24 min
